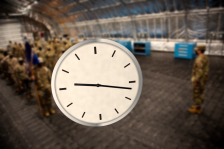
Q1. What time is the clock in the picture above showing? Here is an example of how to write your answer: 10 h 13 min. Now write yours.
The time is 9 h 17 min
